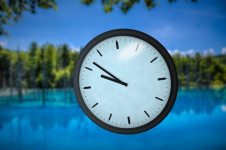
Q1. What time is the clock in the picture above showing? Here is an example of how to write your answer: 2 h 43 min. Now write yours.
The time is 9 h 52 min
